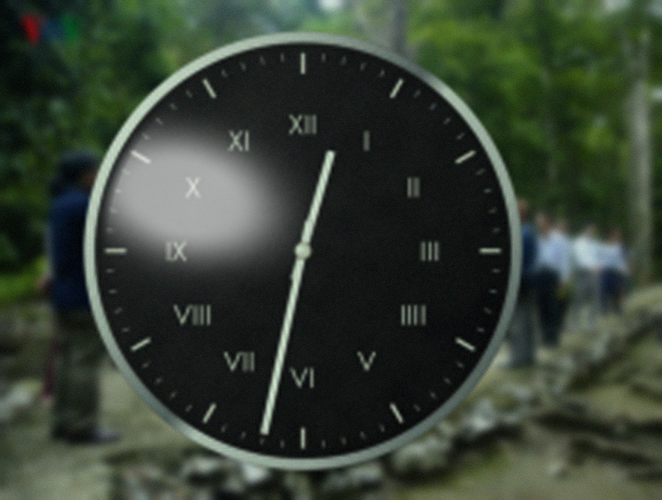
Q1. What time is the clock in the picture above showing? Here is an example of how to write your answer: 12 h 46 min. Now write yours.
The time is 12 h 32 min
